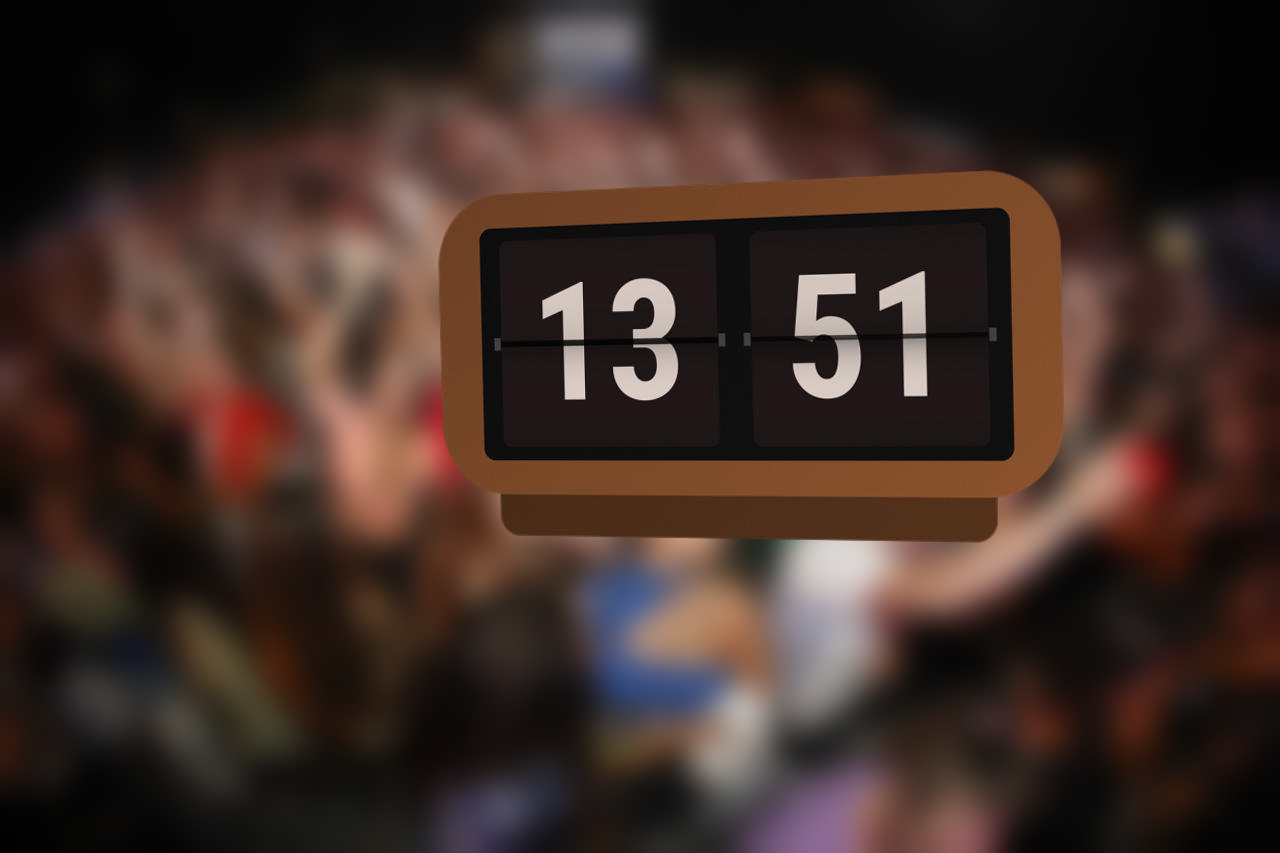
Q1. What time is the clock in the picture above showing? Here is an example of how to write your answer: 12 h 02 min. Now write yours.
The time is 13 h 51 min
